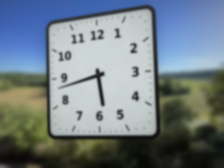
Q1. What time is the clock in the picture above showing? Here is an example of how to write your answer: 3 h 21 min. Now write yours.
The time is 5 h 43 min
